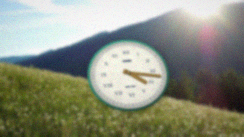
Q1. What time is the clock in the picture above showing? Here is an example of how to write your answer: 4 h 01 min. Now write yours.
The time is 4 h 17 min
